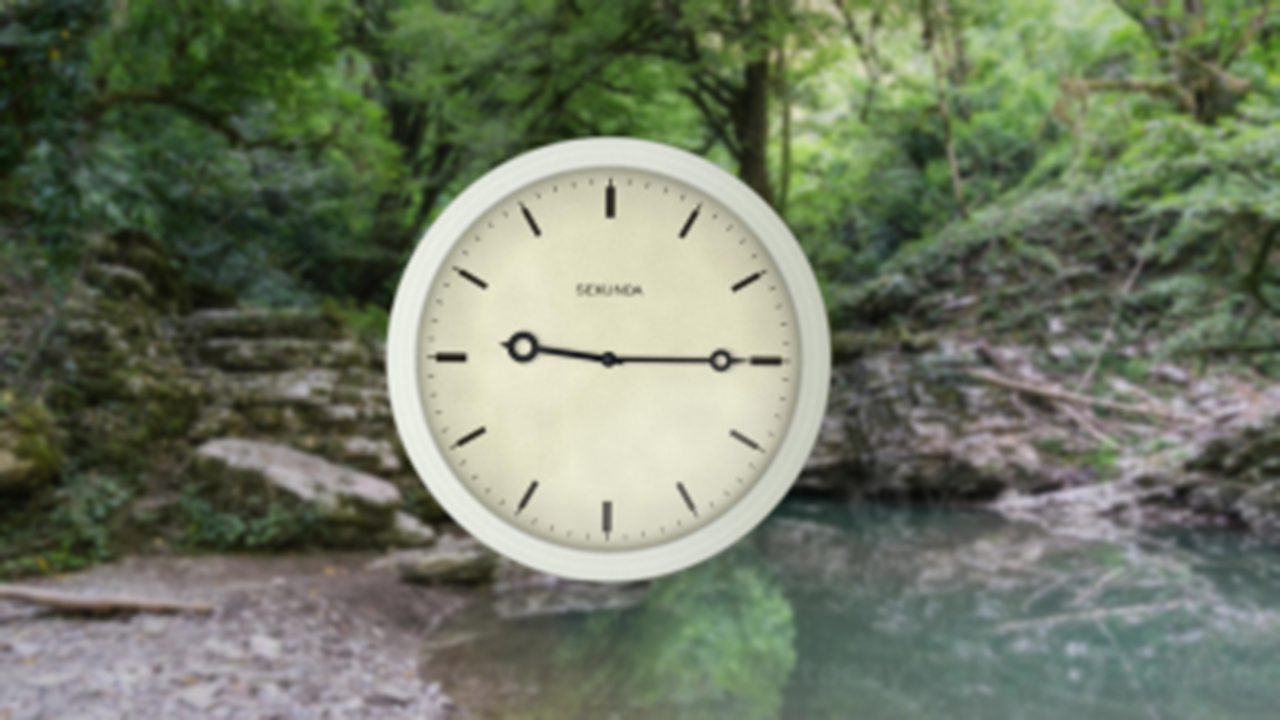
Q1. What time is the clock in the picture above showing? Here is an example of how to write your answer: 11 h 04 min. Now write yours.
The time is 9 h 15 min
